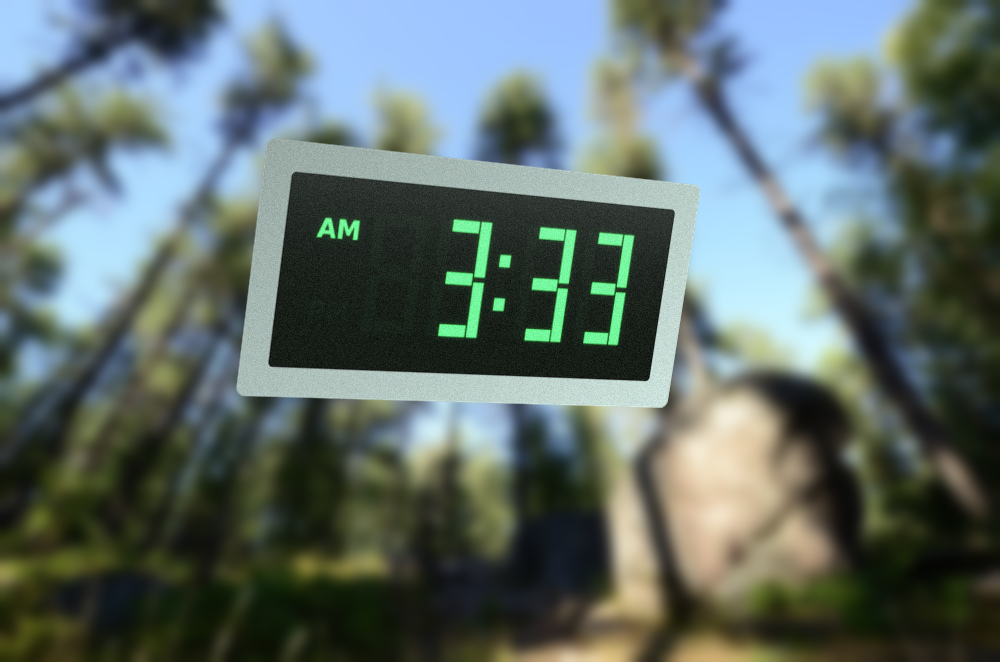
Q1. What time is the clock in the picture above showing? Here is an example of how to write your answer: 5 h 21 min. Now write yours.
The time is 3 h 33 min
